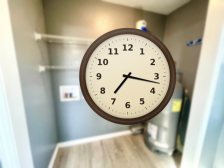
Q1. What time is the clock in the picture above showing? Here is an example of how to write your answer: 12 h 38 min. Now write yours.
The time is 7 h 17 min
